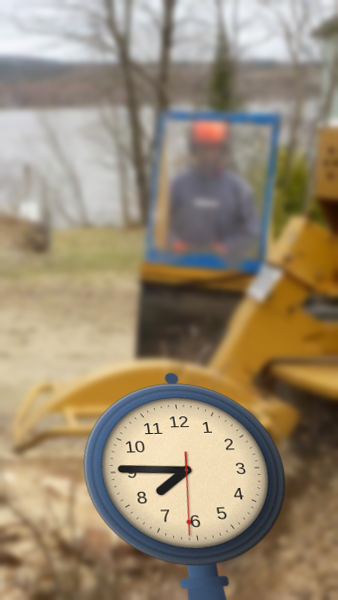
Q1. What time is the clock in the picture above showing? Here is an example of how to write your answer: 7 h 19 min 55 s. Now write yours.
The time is 7 h 45 min 31 s
